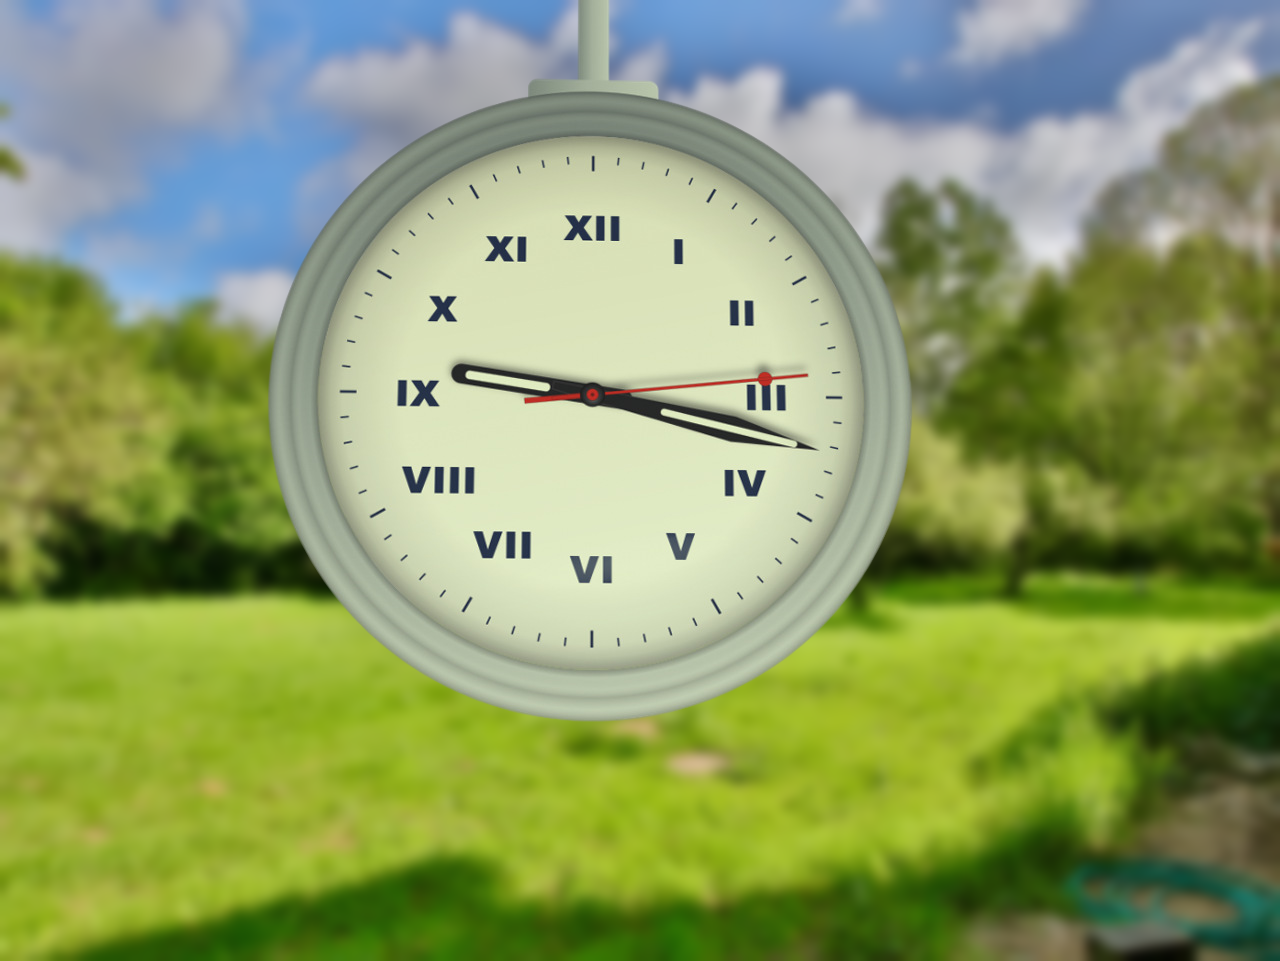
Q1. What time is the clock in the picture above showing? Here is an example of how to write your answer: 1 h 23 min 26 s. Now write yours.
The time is 9 h 17 min 14 s
